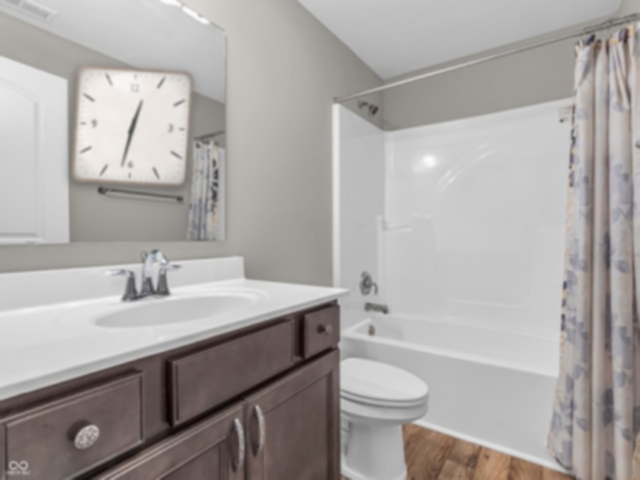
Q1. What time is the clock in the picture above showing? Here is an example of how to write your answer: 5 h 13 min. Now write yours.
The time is 12 h 32 min
